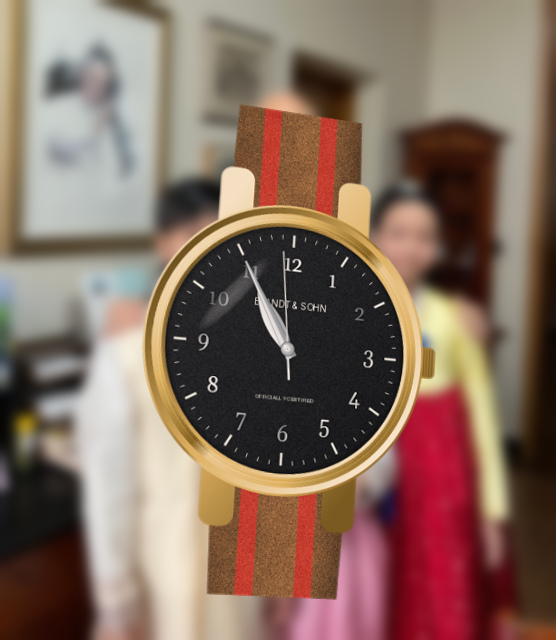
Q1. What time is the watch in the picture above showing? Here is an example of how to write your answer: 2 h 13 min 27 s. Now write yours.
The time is 10 h 54 min 59 s
